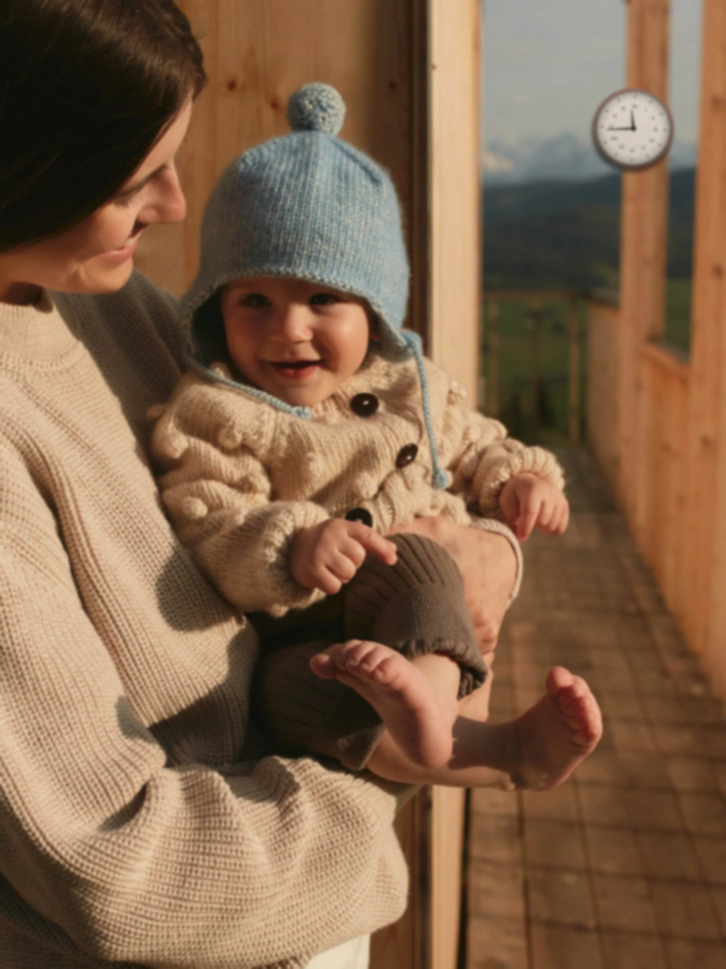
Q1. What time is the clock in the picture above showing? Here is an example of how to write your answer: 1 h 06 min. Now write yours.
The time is 11 h 44 min
